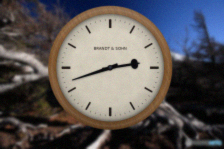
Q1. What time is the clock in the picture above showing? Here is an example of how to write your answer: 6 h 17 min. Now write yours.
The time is 2 h 42 min
